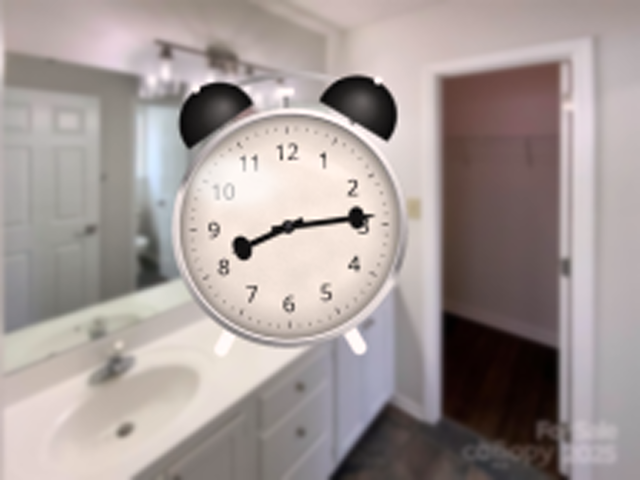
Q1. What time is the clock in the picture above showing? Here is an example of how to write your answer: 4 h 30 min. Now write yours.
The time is 8 h 14 min
